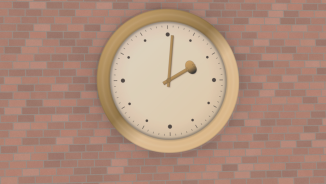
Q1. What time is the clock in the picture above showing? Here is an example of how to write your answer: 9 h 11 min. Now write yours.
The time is 2 h 01 min
